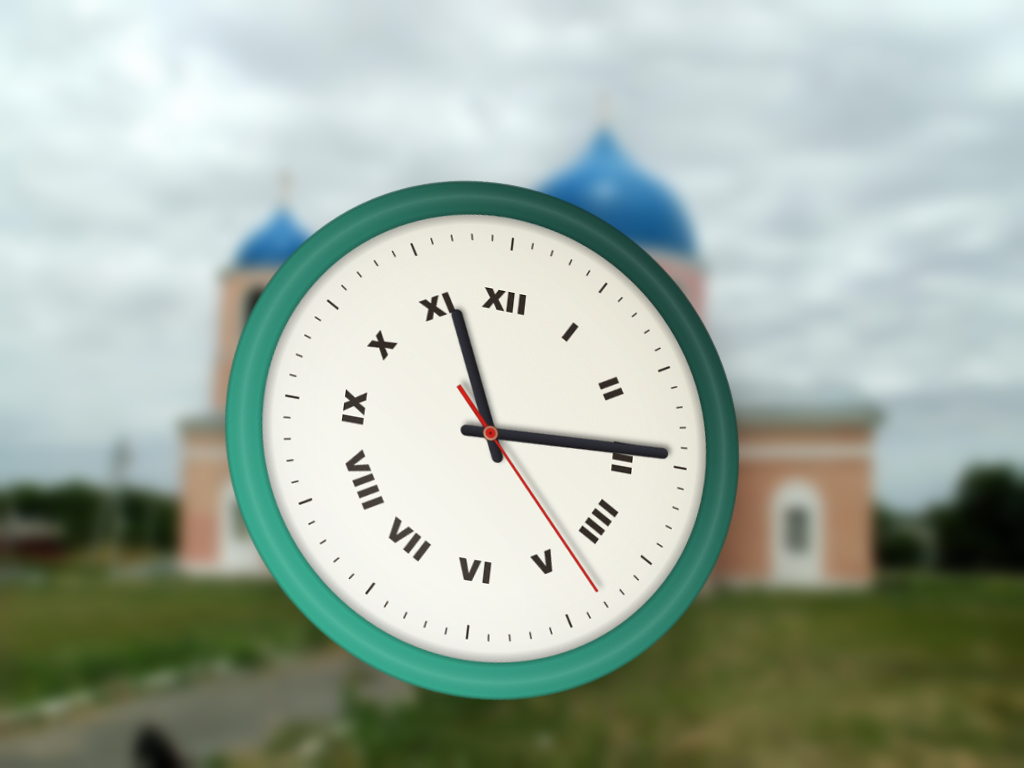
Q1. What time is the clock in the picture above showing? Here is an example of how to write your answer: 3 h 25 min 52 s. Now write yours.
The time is 11 h 14 min 23 s
